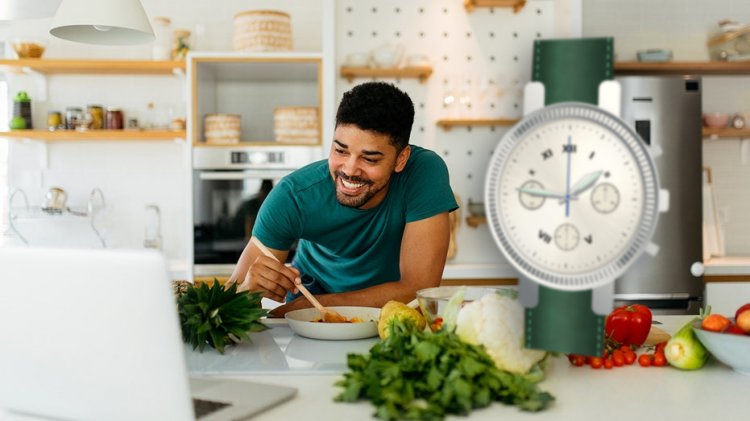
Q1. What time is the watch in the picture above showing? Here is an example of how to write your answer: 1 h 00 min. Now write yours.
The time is 1 h 46 min
